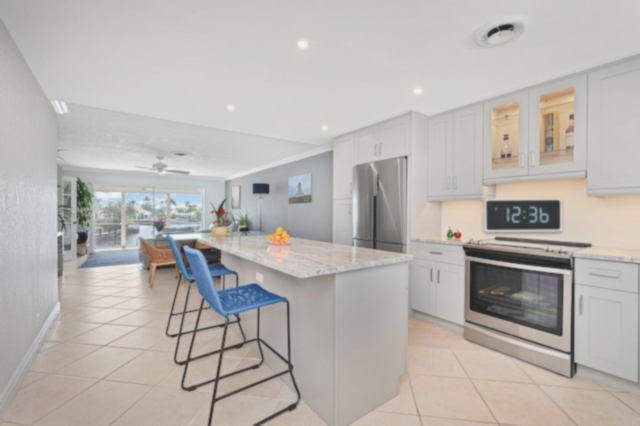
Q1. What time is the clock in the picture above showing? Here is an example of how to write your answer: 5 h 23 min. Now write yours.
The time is 12 h 36 min
